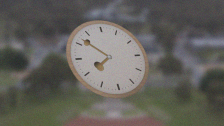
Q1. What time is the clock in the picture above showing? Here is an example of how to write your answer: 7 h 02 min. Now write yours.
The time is 7 h 52 min
